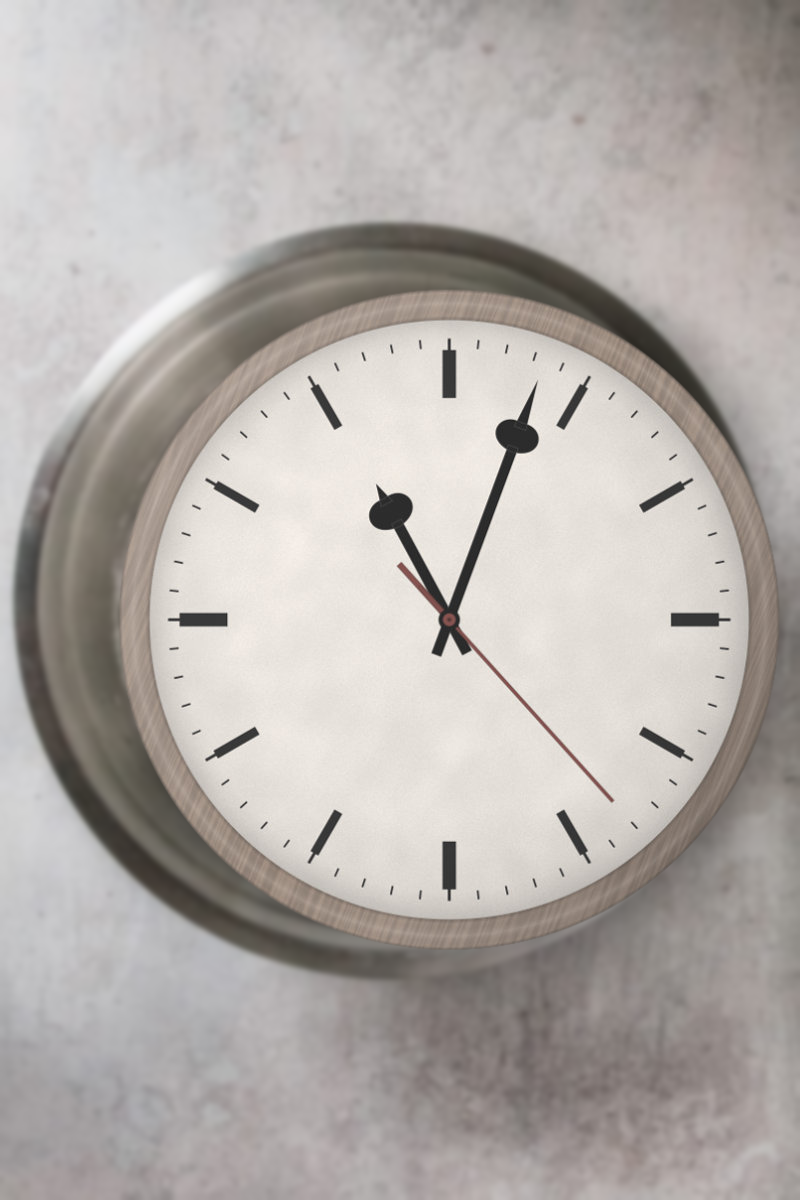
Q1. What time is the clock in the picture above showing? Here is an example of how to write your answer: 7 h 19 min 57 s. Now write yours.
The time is 11 h 03 min 23 s
